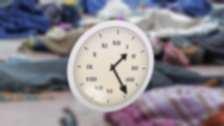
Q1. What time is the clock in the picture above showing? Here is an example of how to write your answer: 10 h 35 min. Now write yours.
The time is 1 h 24 min
